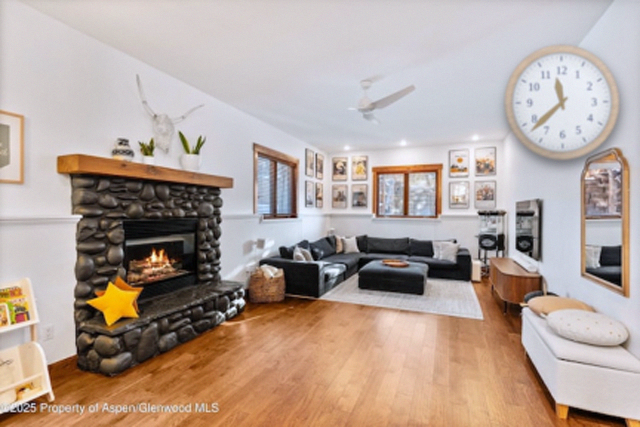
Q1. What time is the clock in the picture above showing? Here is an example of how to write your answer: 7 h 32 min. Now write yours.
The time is 11 h 38 min
